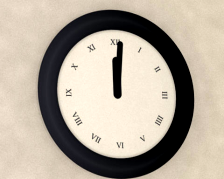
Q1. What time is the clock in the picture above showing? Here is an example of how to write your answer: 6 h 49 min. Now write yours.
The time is 12 h 01 min
